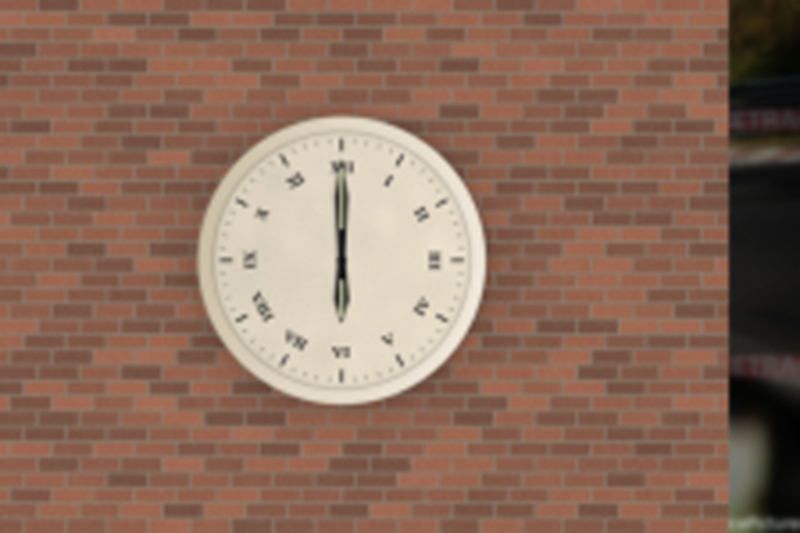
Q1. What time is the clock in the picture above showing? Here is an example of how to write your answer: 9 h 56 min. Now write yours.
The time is 6 h 00 min
